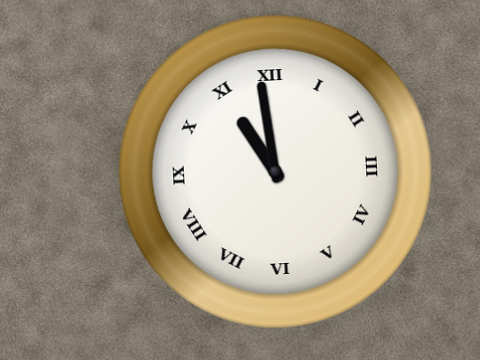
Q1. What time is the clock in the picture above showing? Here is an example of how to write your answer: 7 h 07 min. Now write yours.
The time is 10 h 59 min
